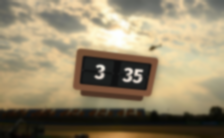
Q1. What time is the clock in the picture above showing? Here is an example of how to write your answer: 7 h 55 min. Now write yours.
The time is 3 h 35 min
